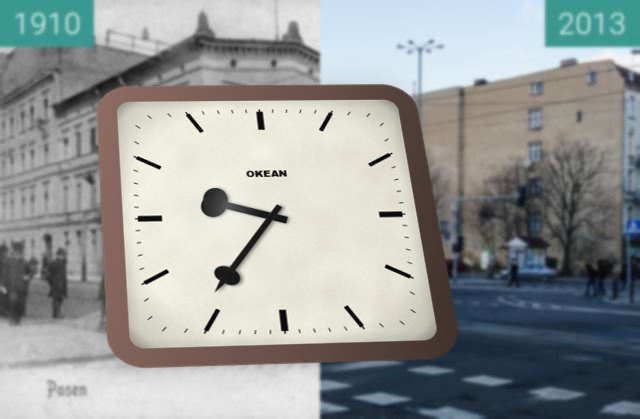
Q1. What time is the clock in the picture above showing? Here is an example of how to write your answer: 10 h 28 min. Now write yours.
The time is 9 h 36 min
